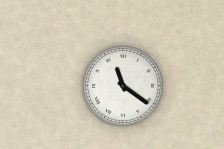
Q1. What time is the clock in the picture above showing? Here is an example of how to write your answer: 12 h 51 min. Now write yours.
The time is 11 h 21 min
